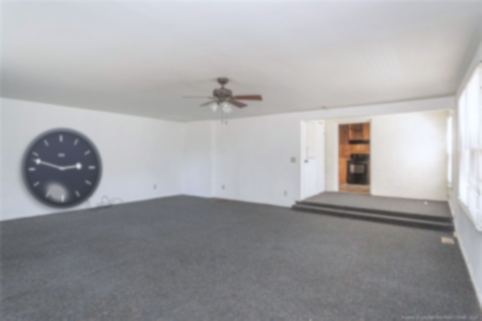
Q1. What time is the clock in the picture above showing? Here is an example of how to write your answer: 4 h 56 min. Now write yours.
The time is 2 h 48 min
